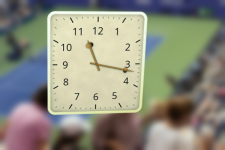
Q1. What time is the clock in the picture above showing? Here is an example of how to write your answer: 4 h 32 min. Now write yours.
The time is 11 h 17 min
